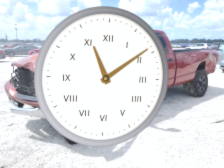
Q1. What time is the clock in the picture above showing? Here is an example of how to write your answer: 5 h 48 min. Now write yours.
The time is 11 h 09 min
